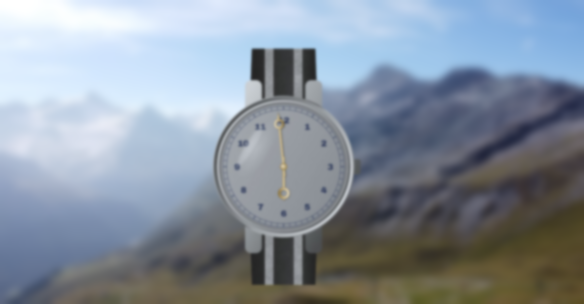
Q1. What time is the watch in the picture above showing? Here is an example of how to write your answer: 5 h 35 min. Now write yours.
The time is 5 h 59 min
